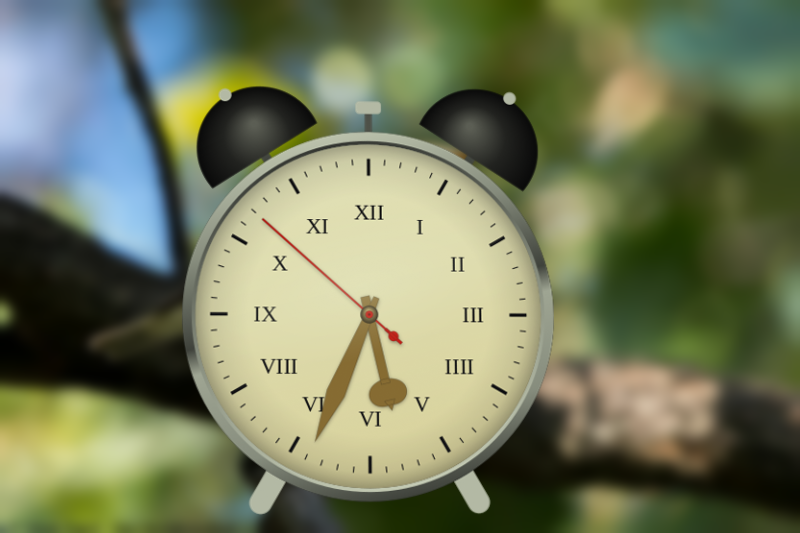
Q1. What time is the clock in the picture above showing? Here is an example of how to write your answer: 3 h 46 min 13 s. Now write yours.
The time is 5 h 33 min 52 s
